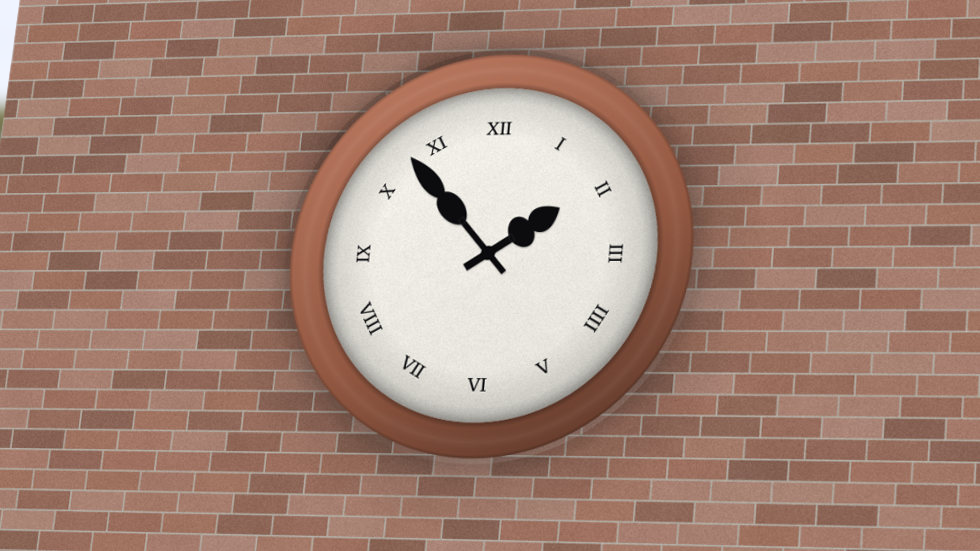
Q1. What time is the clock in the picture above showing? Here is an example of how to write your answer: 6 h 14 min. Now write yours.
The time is 1 h 53 min
